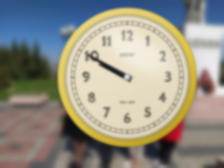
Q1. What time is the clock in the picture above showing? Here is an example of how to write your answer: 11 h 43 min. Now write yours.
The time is 9 h 50 min
